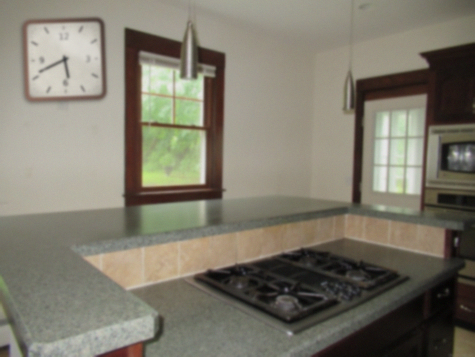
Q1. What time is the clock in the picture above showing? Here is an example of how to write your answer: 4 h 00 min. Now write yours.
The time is 5 h 41 min
